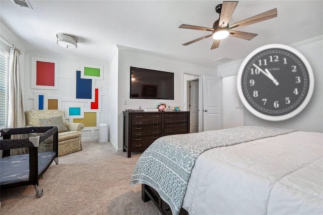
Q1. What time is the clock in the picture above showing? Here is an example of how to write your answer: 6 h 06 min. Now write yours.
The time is 10 h 52 min
